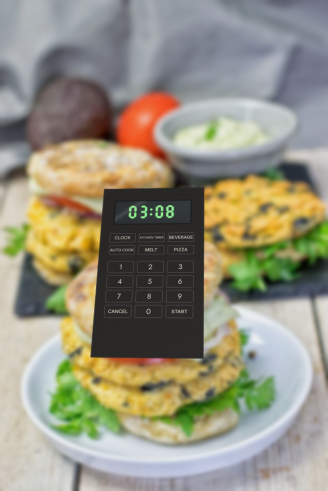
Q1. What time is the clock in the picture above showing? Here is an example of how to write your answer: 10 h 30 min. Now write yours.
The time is 3 h 08 min
